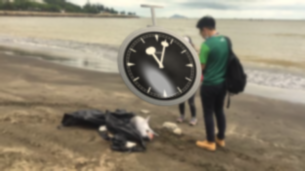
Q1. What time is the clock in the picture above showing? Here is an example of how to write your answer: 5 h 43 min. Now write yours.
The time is 11 h 03 min
